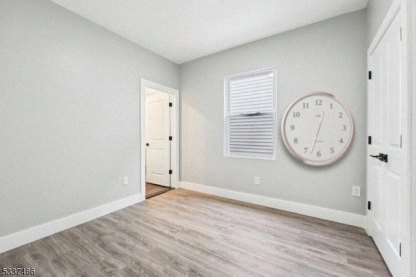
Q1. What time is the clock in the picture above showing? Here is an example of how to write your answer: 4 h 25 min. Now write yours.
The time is 12 h 33 min
